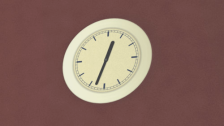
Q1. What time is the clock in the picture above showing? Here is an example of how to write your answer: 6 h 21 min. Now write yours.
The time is 12 h 33 min
